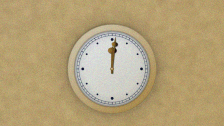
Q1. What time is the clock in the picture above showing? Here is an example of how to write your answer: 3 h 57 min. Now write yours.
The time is 12 h 01 min
